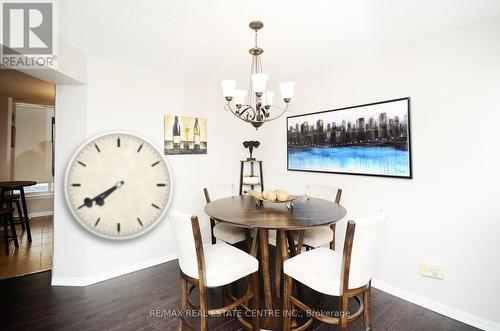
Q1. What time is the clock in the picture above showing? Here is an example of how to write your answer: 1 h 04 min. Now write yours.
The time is 7 h 40 min
